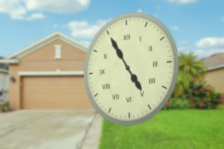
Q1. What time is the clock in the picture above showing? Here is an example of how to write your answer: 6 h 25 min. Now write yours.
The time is 4 h 55 min
